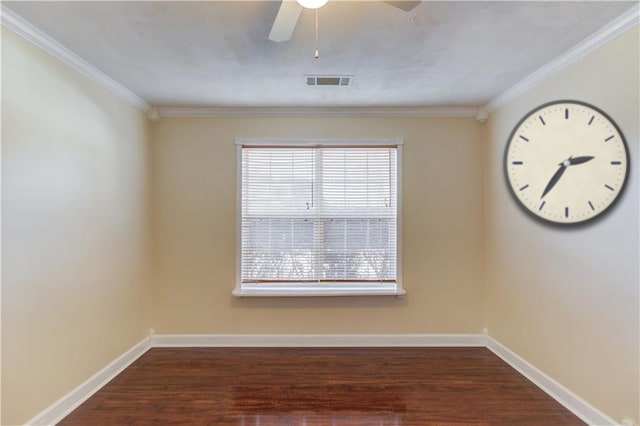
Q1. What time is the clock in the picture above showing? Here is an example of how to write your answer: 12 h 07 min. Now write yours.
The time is 2 h 36 min
